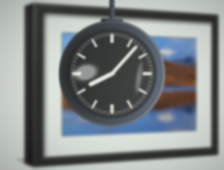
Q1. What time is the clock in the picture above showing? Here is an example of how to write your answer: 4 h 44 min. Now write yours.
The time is 8 h 07 min
